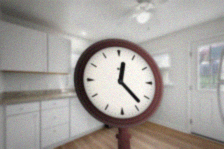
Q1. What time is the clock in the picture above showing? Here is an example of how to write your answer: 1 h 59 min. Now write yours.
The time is 12 h 23 min
